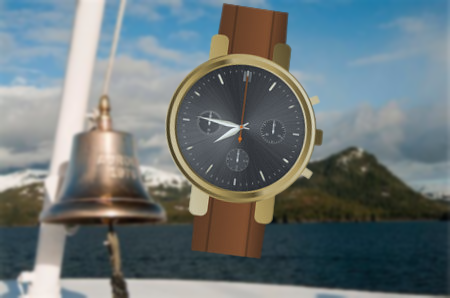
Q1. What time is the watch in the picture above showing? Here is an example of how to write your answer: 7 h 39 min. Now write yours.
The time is 7 h 46 min
